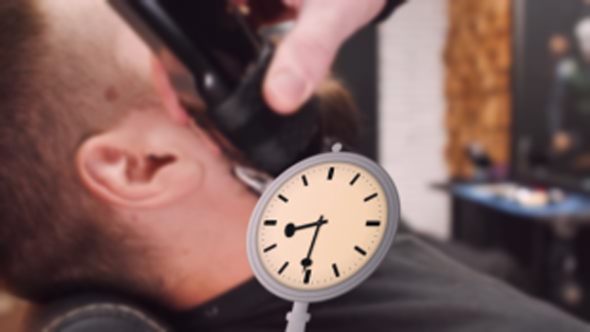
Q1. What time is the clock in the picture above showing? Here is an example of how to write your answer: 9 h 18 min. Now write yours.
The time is 8 h 31 min
